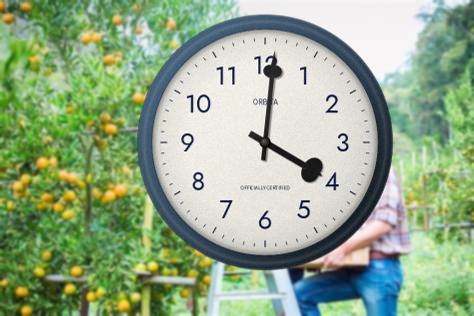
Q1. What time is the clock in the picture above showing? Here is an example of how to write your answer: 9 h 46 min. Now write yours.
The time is 4 h 01 min
